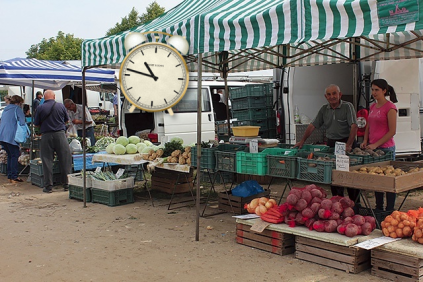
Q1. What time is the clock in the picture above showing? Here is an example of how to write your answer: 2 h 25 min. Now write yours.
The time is 10 h 47 min
